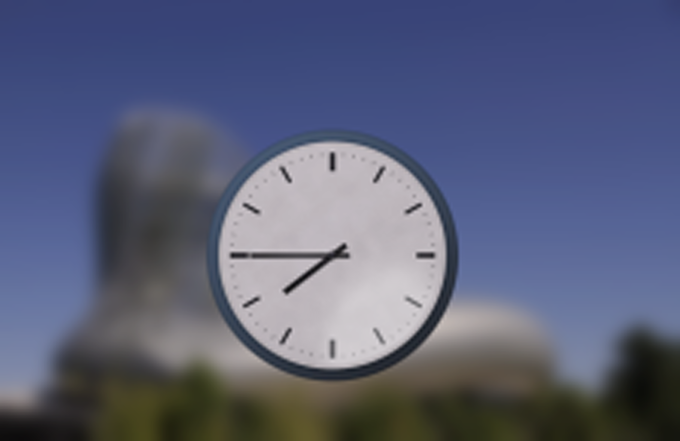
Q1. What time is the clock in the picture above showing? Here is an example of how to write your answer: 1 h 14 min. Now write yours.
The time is 7 h 45 min
